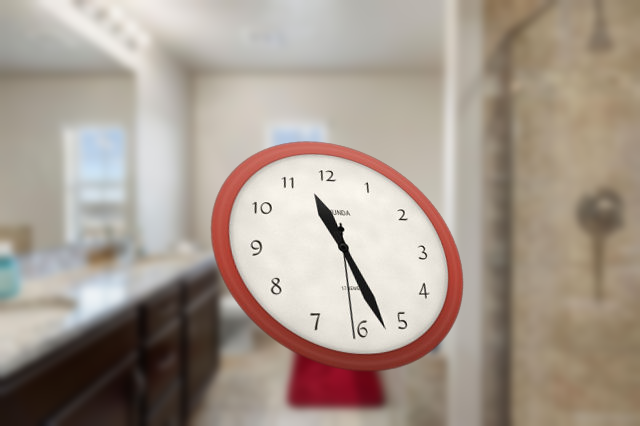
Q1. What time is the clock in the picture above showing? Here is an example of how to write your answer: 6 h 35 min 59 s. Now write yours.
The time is 11 h 27 min 31 s
